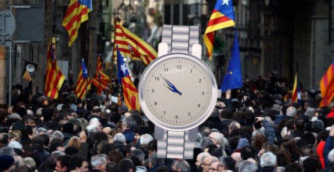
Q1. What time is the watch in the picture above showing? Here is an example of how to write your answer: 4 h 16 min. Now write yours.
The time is 9 h 52 min
